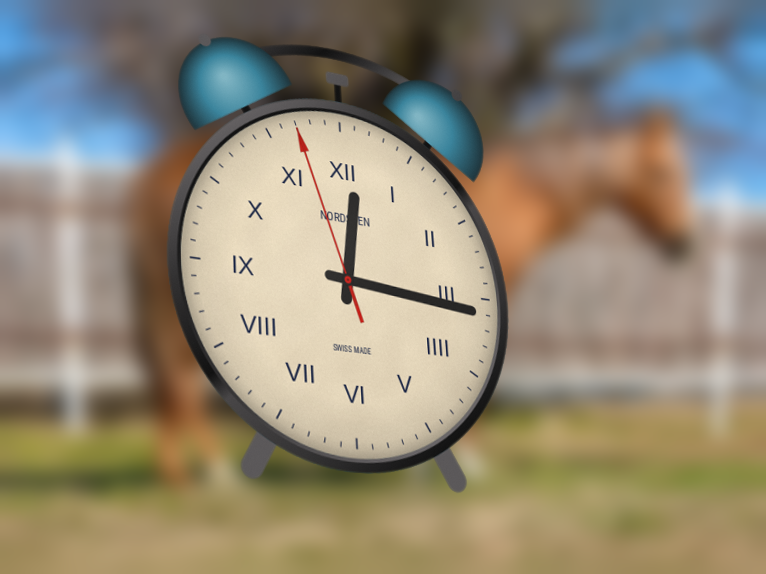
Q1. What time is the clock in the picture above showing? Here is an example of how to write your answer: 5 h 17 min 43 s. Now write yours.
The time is 12 h 15 min 57 s
